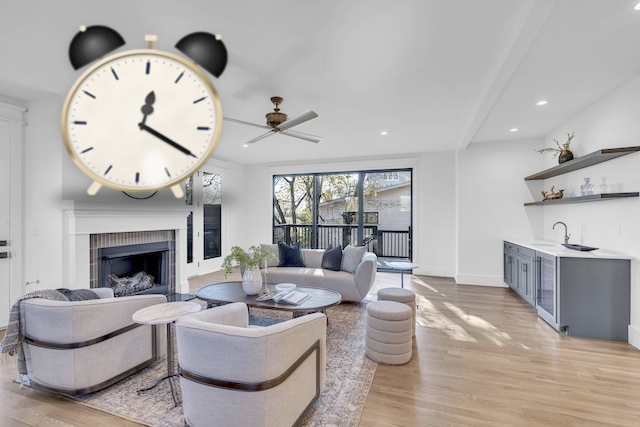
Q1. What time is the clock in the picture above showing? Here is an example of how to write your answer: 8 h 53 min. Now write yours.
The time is 12 h 20 min
